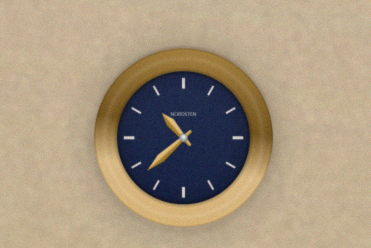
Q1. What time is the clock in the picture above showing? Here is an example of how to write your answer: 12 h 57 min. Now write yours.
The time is 10 h 38 min
